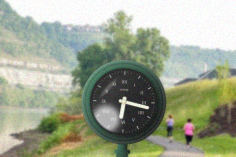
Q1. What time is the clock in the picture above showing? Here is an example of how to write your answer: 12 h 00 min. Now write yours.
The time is 6 h 17 min
